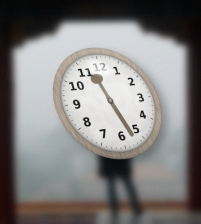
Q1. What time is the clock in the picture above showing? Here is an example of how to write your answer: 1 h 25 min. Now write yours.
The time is 11 h 27 min
